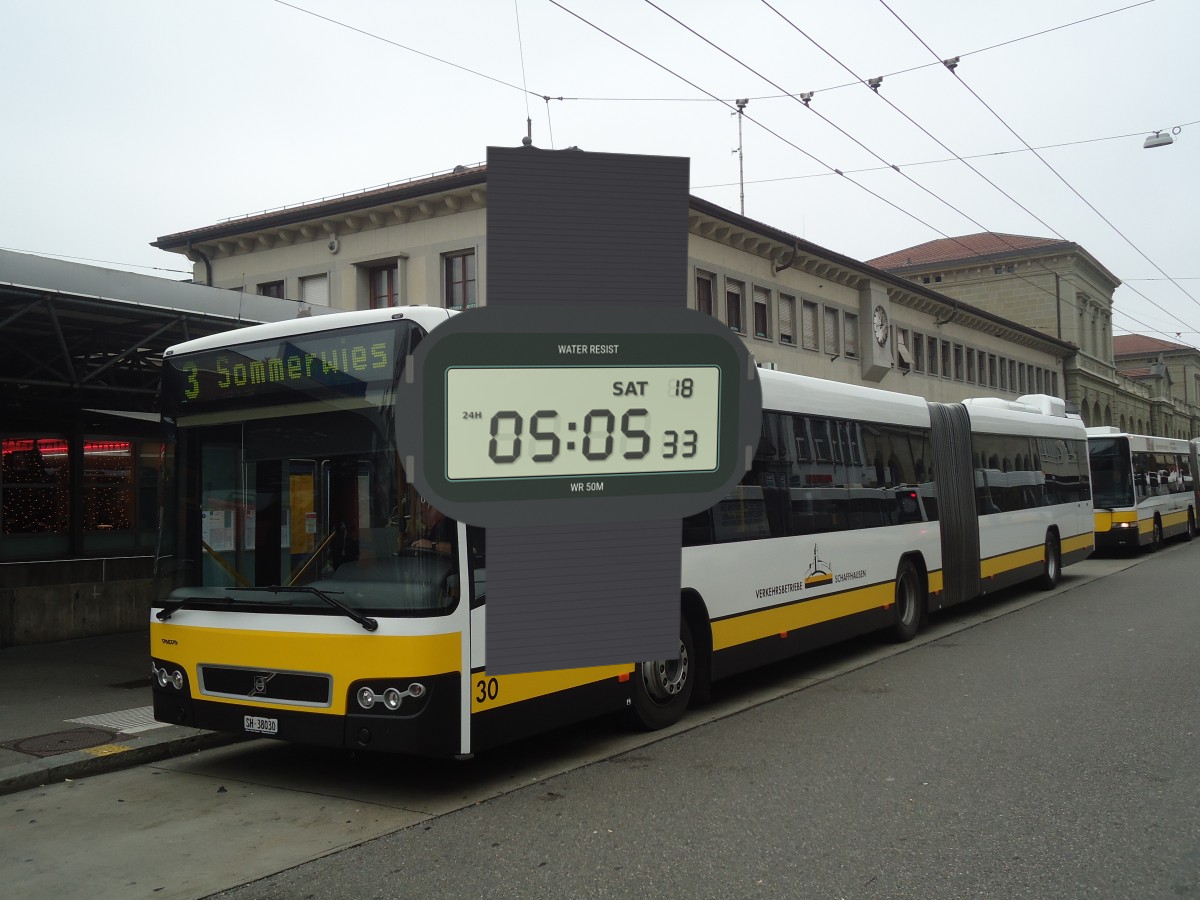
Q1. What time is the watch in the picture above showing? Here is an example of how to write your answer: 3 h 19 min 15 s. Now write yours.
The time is 5 h 05 min 33 s
